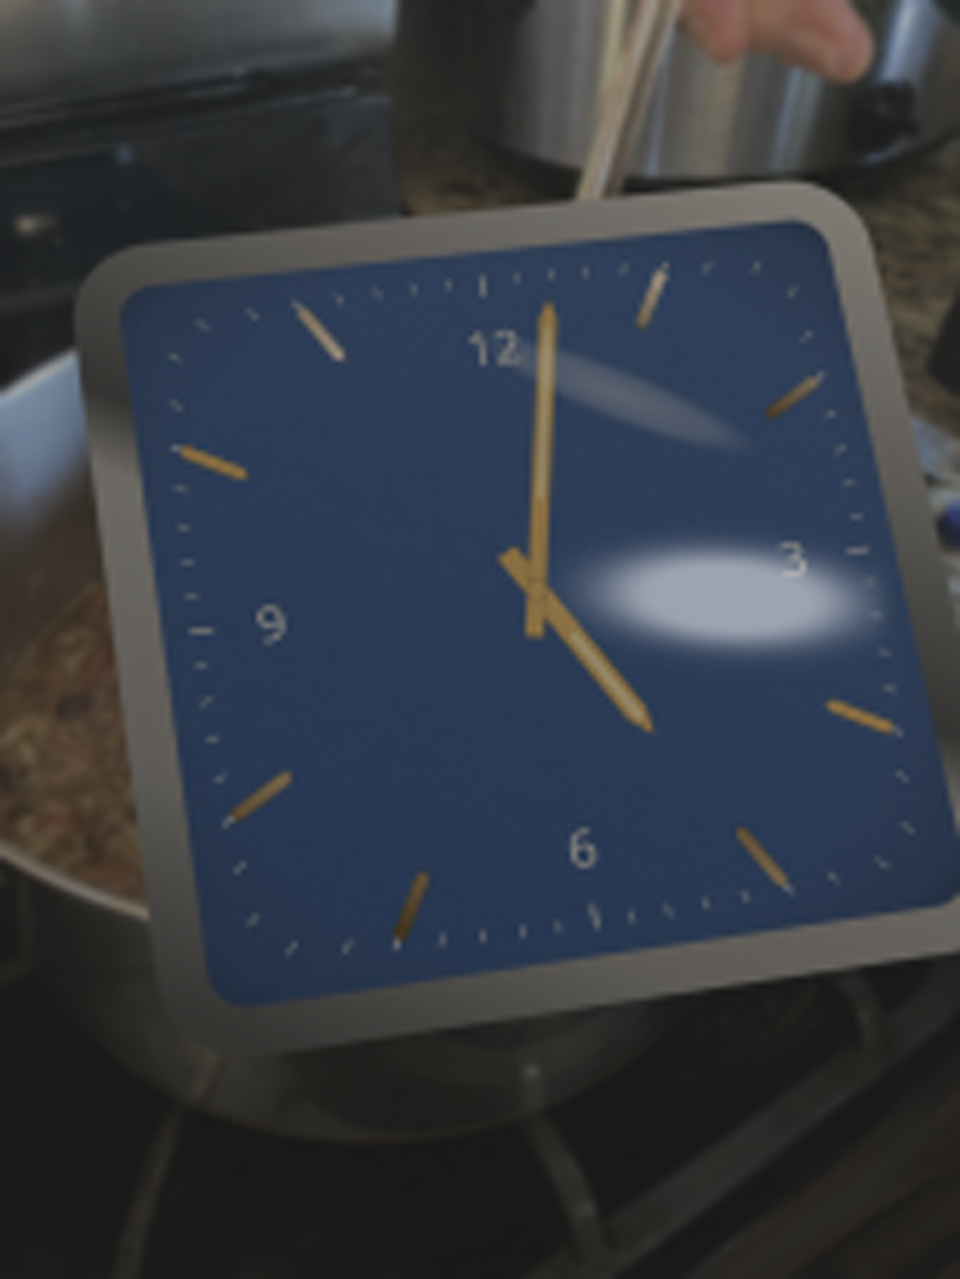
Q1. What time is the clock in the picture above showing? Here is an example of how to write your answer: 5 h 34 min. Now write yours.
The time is 5 h 02 min
